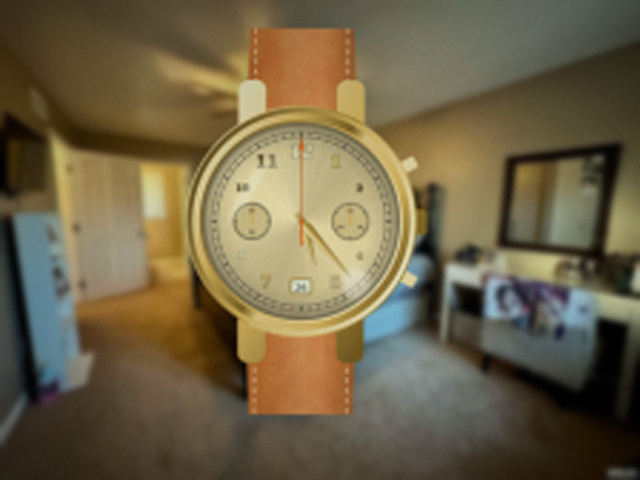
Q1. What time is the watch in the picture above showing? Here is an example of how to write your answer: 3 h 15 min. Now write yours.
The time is 5 h 23 min
